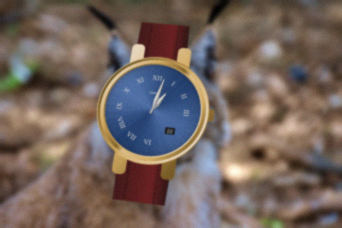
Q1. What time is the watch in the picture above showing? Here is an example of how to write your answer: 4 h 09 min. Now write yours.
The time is 1 h 02 min
